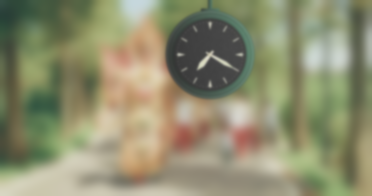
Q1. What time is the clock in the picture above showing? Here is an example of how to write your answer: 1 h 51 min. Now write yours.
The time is 7 h 20 min
